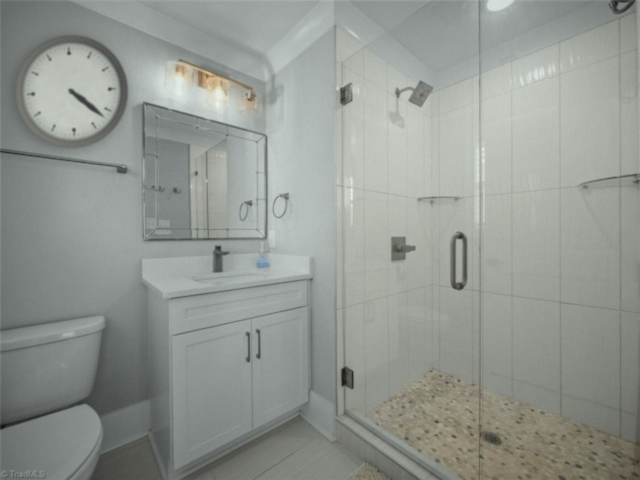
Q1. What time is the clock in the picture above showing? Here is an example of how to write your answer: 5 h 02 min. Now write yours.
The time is 4 h 22 min
